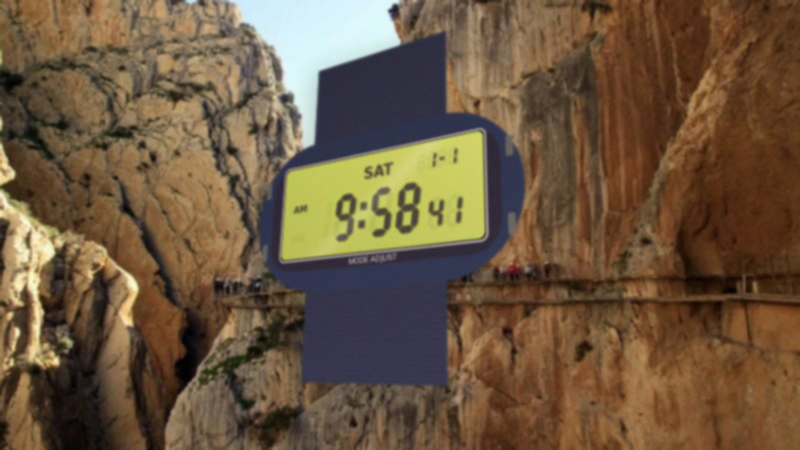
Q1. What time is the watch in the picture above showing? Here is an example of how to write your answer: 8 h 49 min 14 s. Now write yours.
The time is 9 h 58 min 41 s
